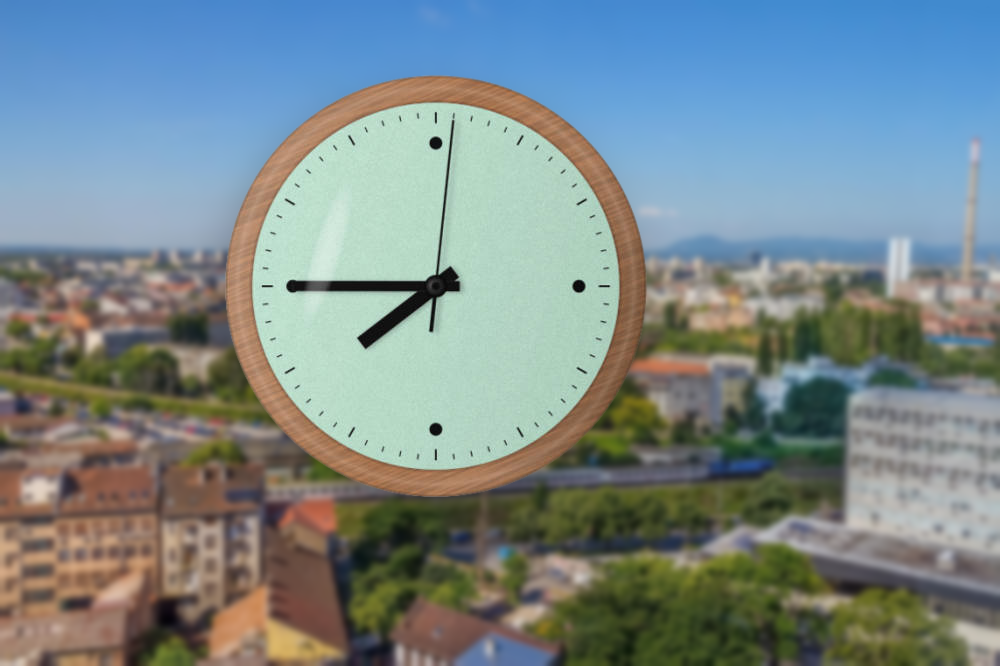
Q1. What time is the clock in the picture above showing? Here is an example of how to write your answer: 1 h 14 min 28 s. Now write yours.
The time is 7 h 45 min 01 s
